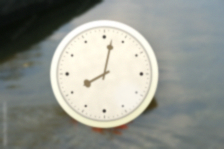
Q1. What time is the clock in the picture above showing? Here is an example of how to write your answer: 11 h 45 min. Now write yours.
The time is 8 h 02 min
